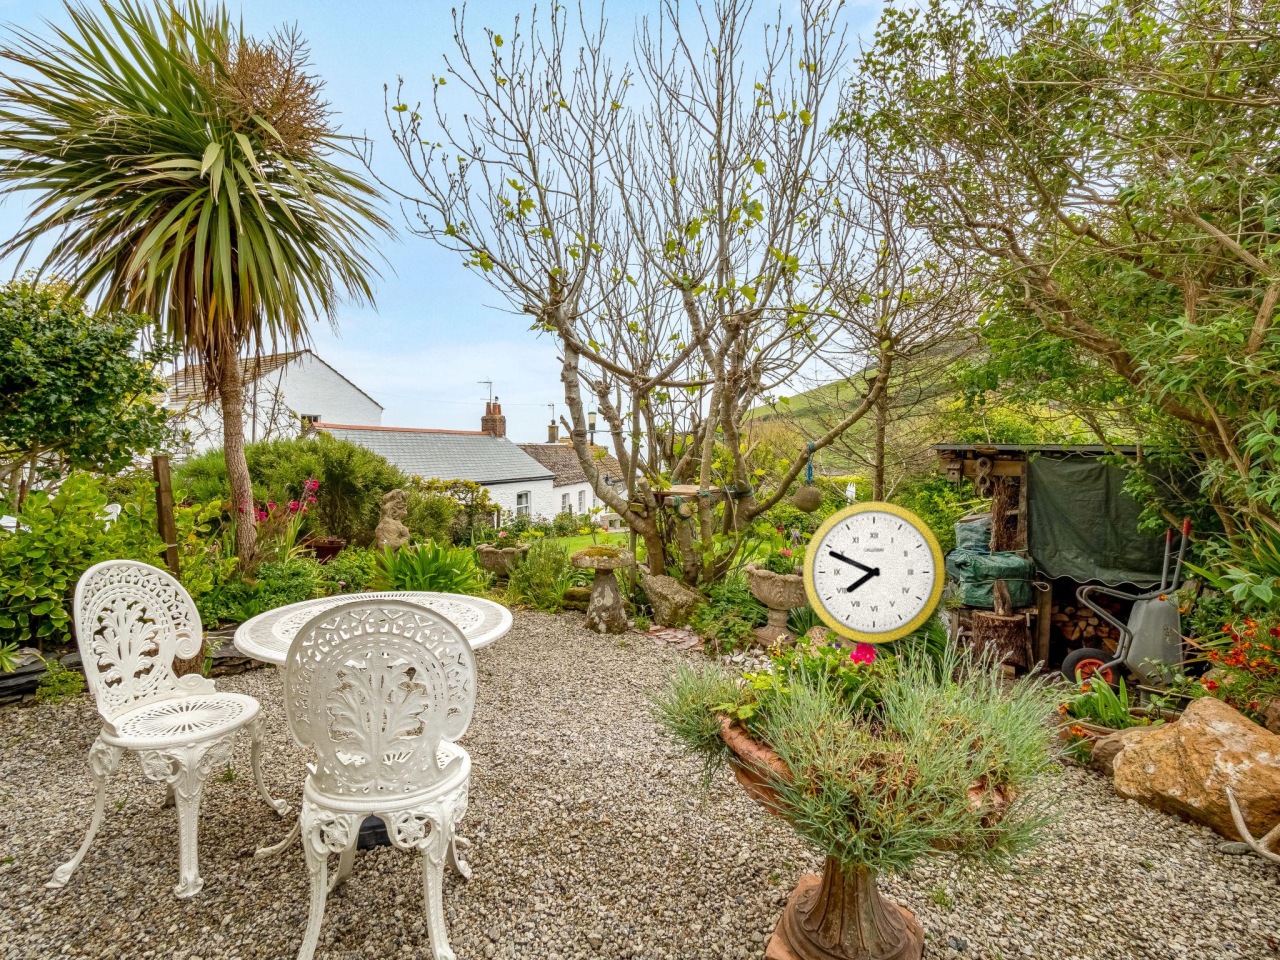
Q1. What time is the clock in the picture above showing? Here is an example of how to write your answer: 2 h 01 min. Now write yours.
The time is 7 h 49 min
